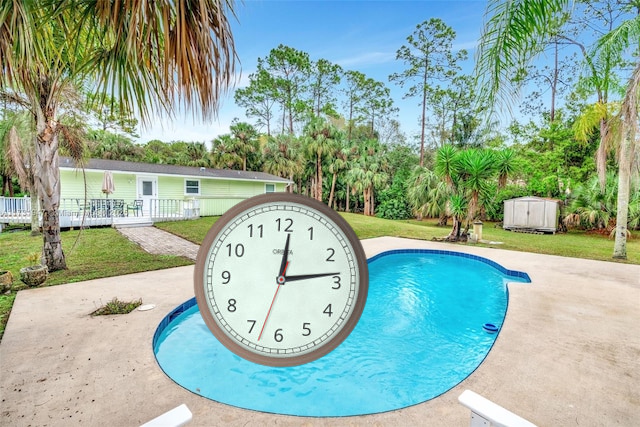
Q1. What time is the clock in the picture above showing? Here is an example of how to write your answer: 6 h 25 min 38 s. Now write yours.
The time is 12 h 13 min 33 s
